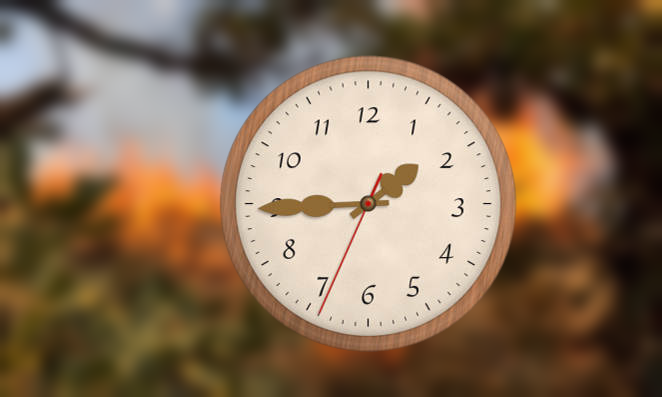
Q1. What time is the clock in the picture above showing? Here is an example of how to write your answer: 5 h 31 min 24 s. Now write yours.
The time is 1 h 44 min 34 s
